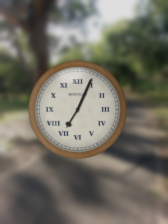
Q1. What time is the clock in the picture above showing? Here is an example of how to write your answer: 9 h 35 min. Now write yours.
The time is 7 h 04 min
